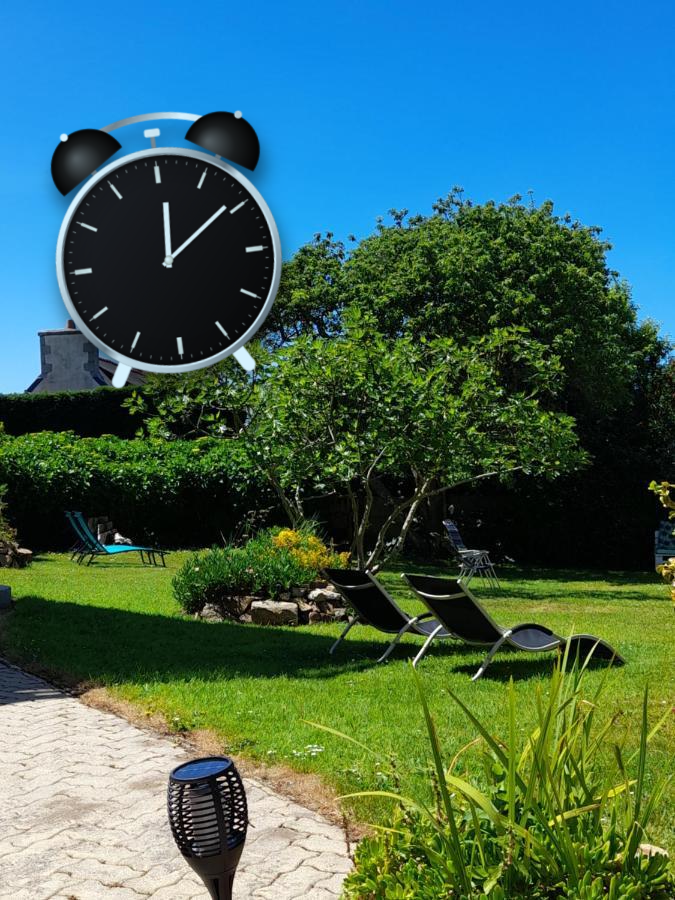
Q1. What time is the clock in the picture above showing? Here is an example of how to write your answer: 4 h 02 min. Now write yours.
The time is 12 h 09 min
